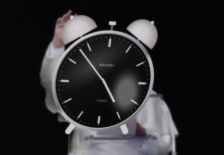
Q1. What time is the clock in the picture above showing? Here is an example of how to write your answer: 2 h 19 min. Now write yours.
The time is 4 h 53 min
